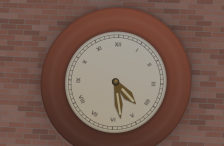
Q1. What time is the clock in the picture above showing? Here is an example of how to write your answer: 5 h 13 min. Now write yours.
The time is 4 h 28 min
